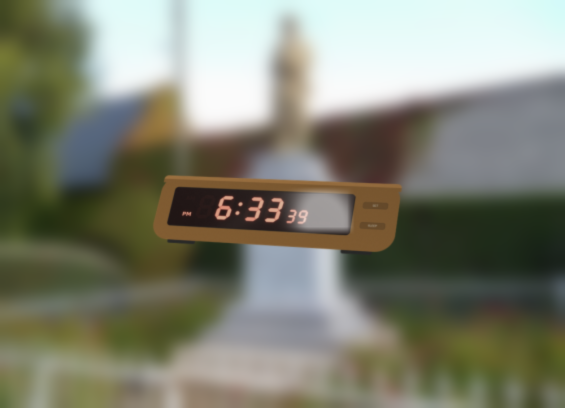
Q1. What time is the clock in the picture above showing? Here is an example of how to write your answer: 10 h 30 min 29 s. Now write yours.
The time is 6 h 33 min 39 s
